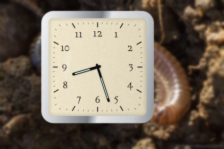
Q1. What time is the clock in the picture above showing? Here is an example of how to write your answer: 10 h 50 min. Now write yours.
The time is 8 h 27 min
